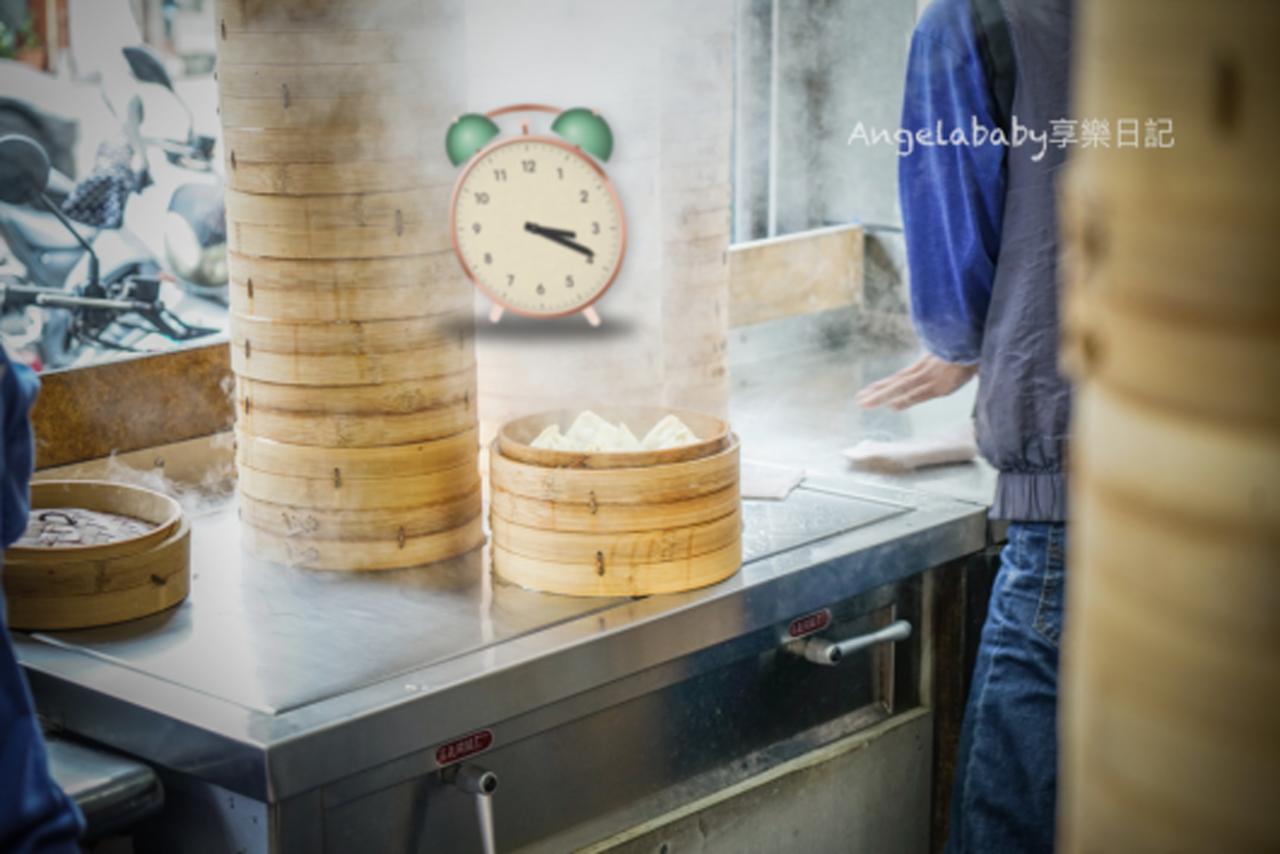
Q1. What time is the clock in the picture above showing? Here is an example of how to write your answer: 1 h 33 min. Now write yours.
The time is 3 h 19 min
